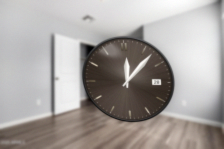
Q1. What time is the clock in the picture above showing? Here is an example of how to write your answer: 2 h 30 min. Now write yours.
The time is 12 h 07 min
